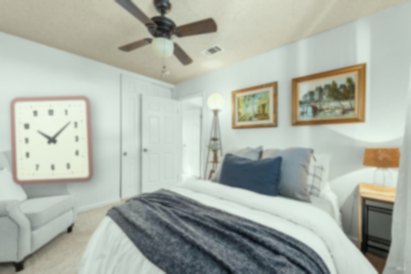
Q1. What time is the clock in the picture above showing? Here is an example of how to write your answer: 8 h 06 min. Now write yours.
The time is 10 h 08 min
